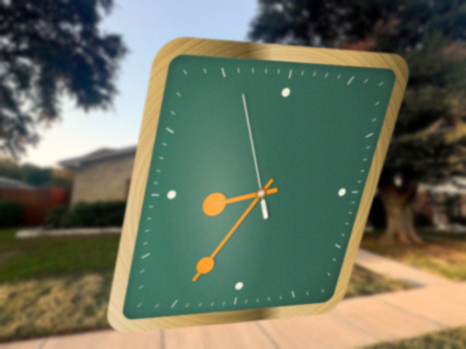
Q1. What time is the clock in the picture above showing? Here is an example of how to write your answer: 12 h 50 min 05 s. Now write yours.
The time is 8 h 34 min 56 s
